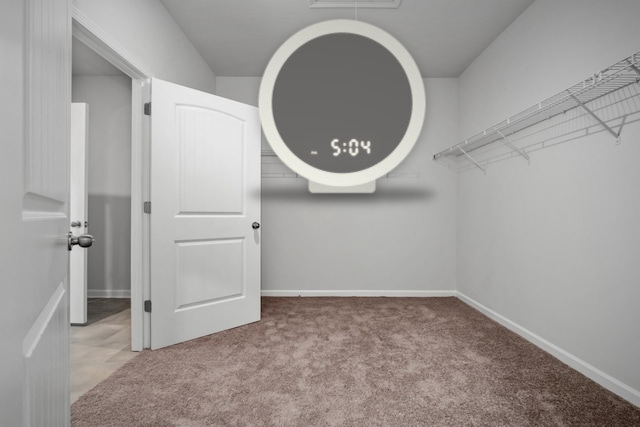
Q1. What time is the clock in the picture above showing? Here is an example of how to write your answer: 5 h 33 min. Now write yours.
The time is 5 h 04 min
